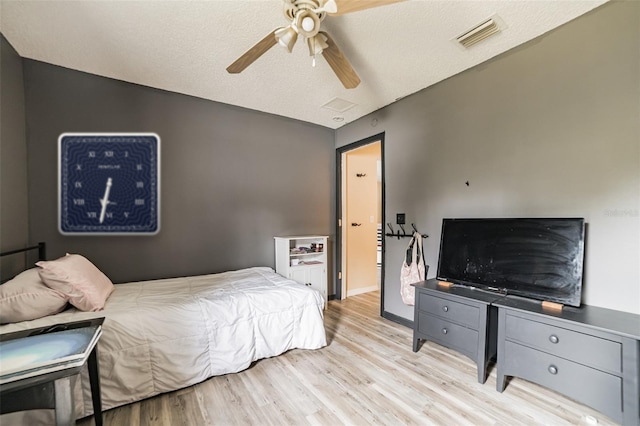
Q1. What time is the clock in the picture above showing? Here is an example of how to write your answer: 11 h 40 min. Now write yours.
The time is 6 h 32 min
